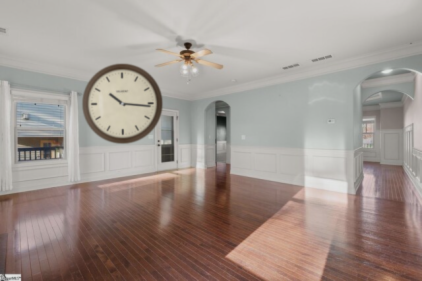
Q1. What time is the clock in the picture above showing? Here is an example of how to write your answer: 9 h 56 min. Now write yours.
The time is 10 h 16 min
